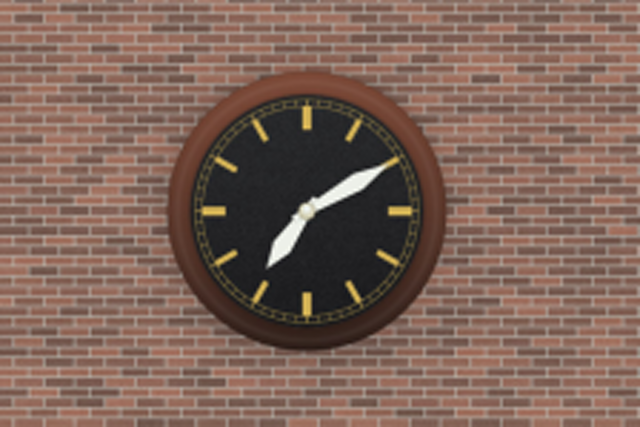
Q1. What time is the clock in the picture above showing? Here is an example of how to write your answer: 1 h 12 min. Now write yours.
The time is 7 h 10 min
